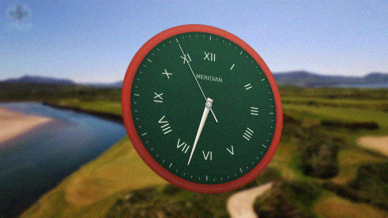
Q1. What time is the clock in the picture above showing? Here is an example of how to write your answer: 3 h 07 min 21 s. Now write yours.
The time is 6 h 32 min 55 s
